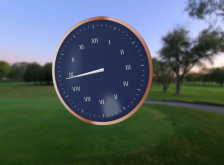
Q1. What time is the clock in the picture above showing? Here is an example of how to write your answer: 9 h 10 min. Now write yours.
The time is 8 h 44 min
